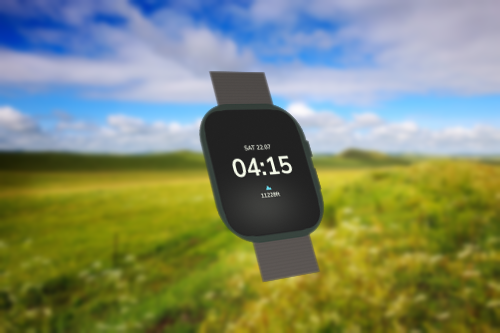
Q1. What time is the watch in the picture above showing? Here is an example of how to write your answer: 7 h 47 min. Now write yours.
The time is 4 h 15 min
